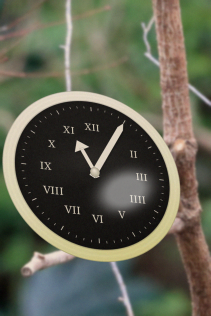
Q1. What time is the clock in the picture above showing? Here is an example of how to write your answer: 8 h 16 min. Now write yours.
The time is 11 h 05 min
